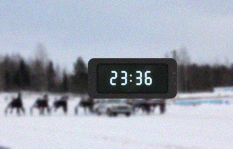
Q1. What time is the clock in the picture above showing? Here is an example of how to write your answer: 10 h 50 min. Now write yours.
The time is 23 h 36 min
